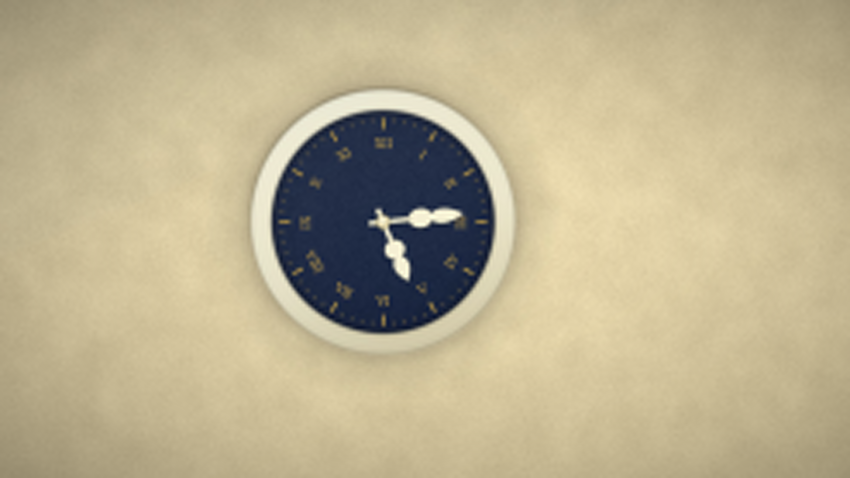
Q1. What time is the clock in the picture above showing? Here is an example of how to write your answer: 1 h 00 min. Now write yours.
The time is 5 h 14 min
